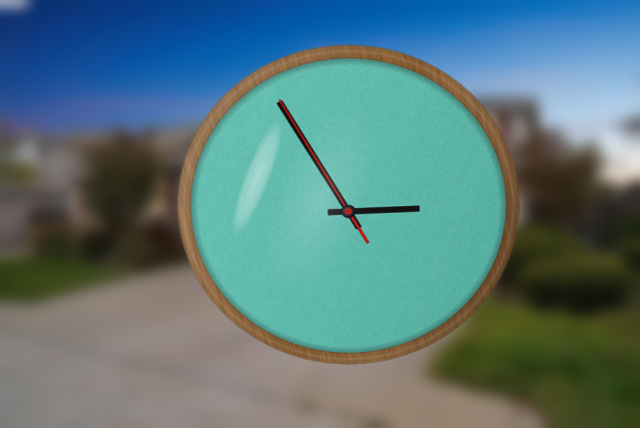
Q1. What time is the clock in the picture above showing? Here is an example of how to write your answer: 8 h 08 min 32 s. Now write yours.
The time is 2 h 54 min 55 s
